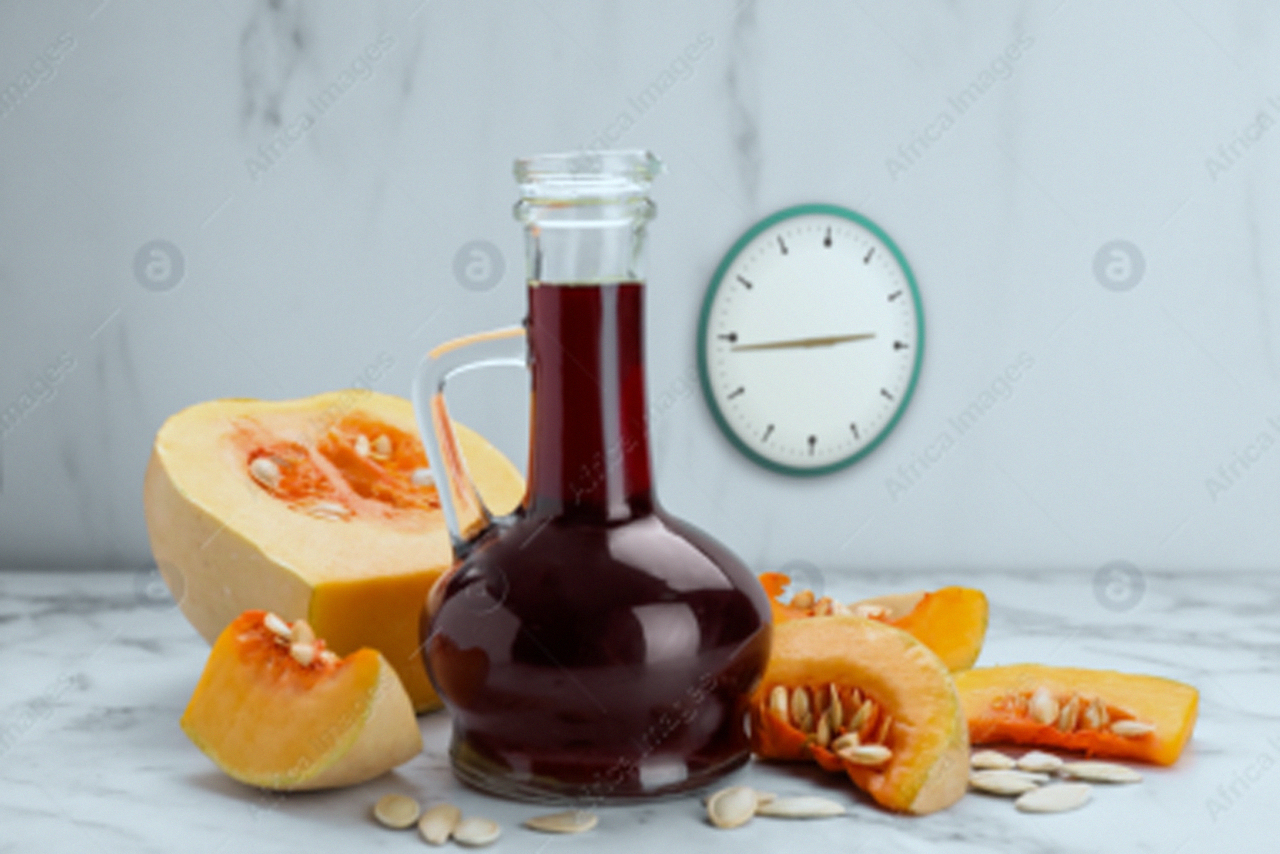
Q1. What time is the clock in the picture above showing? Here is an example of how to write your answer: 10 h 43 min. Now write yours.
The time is 2 h 44 min
